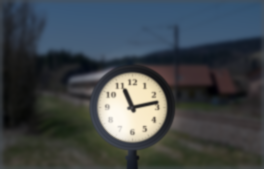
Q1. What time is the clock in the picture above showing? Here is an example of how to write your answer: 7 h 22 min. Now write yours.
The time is 11 h 13 min
